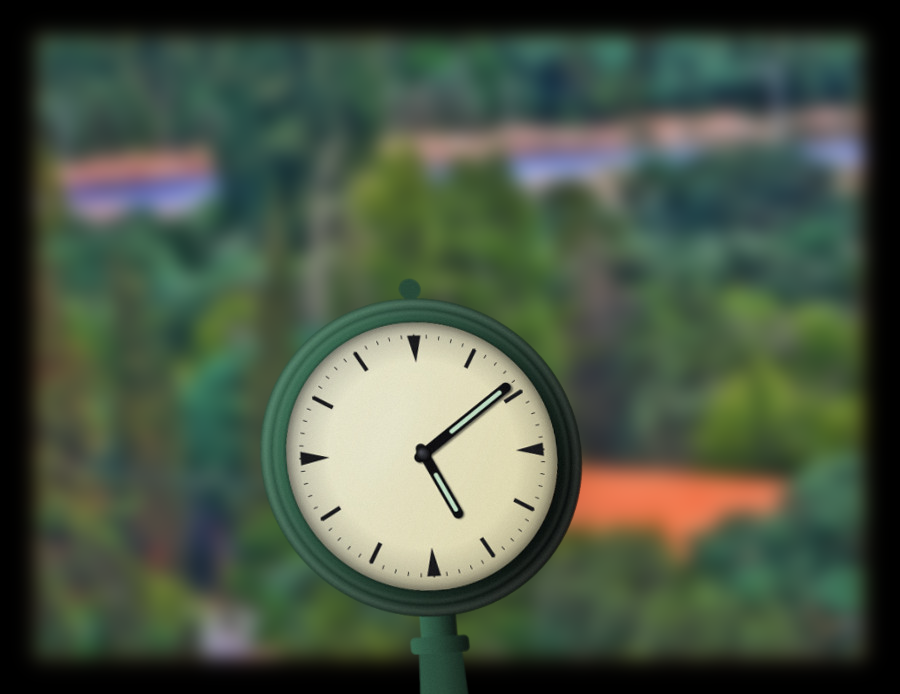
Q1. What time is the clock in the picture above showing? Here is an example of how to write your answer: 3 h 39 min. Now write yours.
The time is 5 h 09 min
